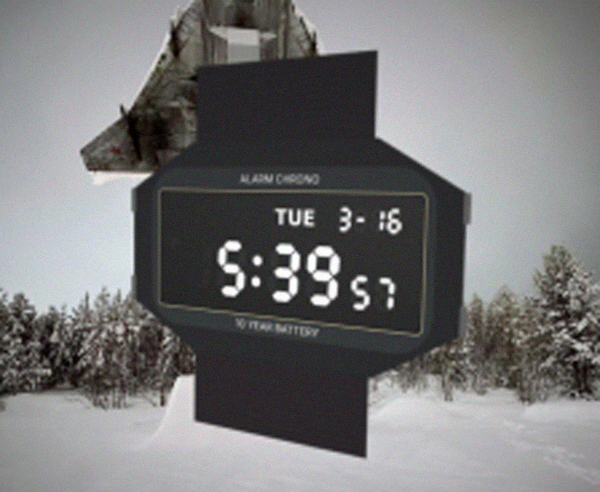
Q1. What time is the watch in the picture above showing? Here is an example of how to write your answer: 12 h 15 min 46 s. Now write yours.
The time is 5 h 39 min 57 s
